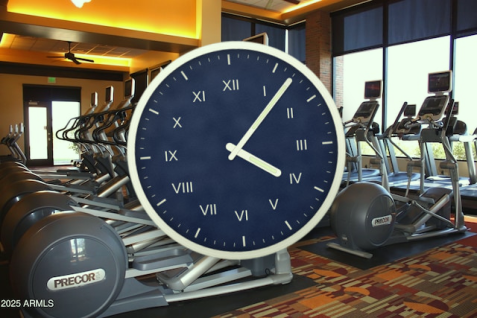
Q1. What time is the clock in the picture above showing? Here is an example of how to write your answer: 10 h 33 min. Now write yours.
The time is 4 h 07 min
